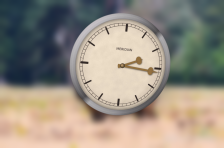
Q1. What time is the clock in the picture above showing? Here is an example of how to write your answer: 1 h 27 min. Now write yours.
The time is 2 h 16 min
